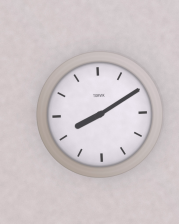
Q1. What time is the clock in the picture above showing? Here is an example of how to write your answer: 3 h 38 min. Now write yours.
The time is 8 h 10 min
